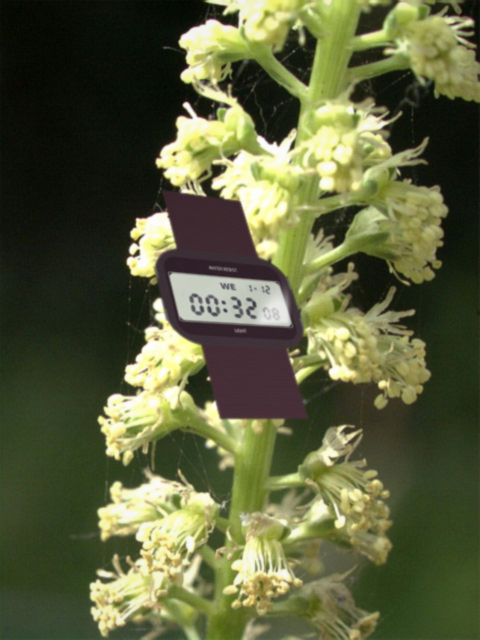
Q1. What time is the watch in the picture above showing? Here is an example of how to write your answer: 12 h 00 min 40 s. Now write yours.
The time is 0 h 32 min 08 s
